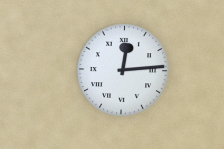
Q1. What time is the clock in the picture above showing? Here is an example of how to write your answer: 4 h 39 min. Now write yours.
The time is 12 h 14 min
